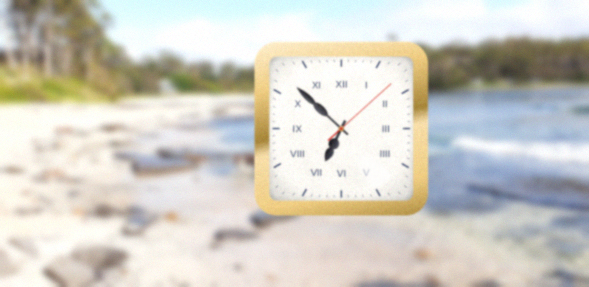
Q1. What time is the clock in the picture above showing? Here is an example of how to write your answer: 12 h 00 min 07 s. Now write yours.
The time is 6 h 52 min 08 s
